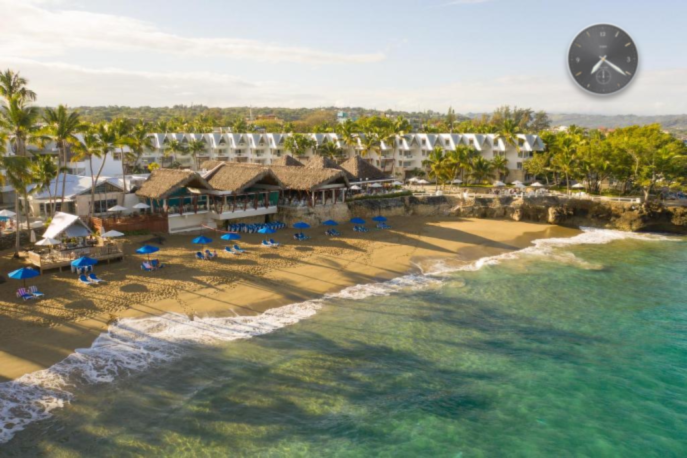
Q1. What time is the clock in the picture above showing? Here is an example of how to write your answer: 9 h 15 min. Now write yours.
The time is 7 h 21 min
